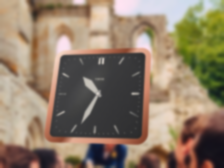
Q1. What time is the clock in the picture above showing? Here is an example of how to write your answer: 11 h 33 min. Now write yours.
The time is 10 h 34 min
